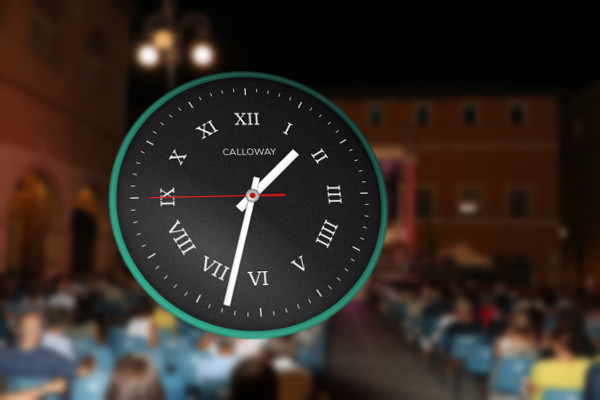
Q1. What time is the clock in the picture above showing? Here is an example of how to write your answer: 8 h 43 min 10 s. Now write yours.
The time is 1 h 32 min 45 s
